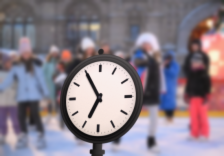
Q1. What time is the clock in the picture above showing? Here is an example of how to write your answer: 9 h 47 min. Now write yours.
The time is 6 h 55 min
